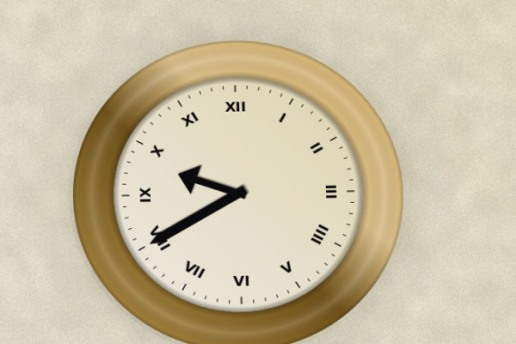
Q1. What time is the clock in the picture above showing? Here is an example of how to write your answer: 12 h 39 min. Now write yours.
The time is 9 h 40 min
